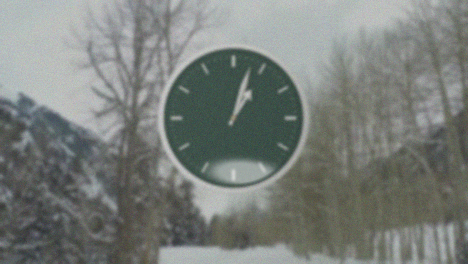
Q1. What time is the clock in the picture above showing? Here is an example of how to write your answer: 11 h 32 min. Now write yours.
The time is 1 h 03 min
